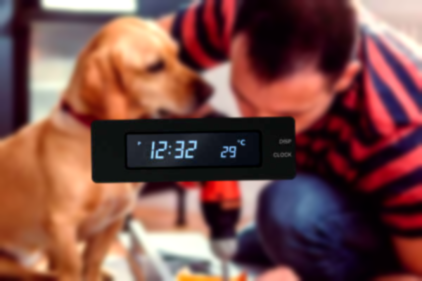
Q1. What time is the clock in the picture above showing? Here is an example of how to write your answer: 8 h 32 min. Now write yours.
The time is 12 h 32 min
